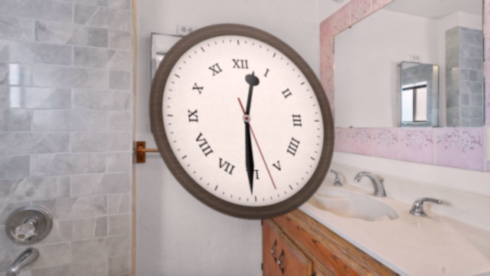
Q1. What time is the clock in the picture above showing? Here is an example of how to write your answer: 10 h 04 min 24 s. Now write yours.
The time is 12 h 30 min 27 s
